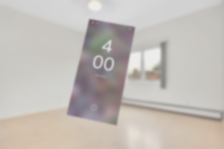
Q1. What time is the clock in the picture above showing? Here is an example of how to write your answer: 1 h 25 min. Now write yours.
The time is 4 h 00 min
